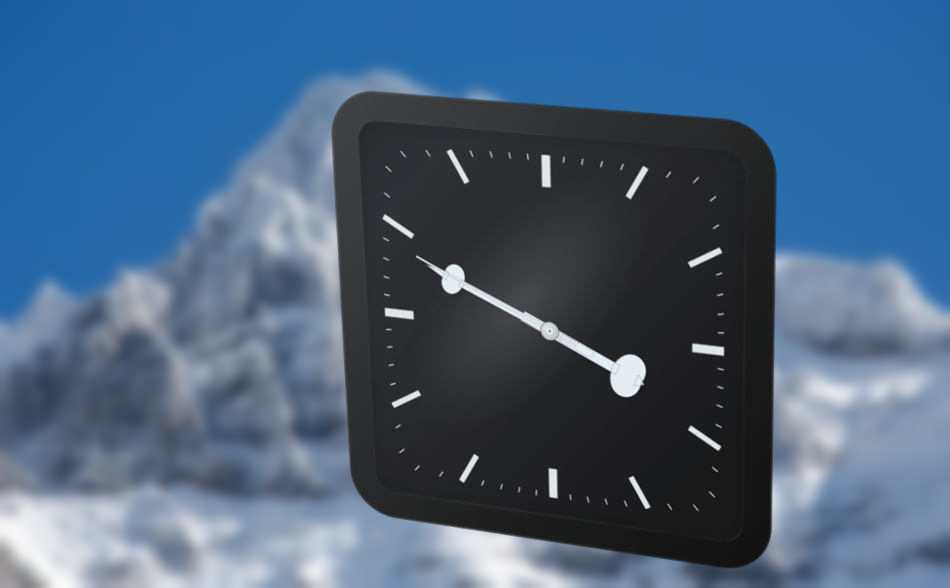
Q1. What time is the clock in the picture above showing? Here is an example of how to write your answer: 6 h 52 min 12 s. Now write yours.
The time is 3 h 48 min 49 s
